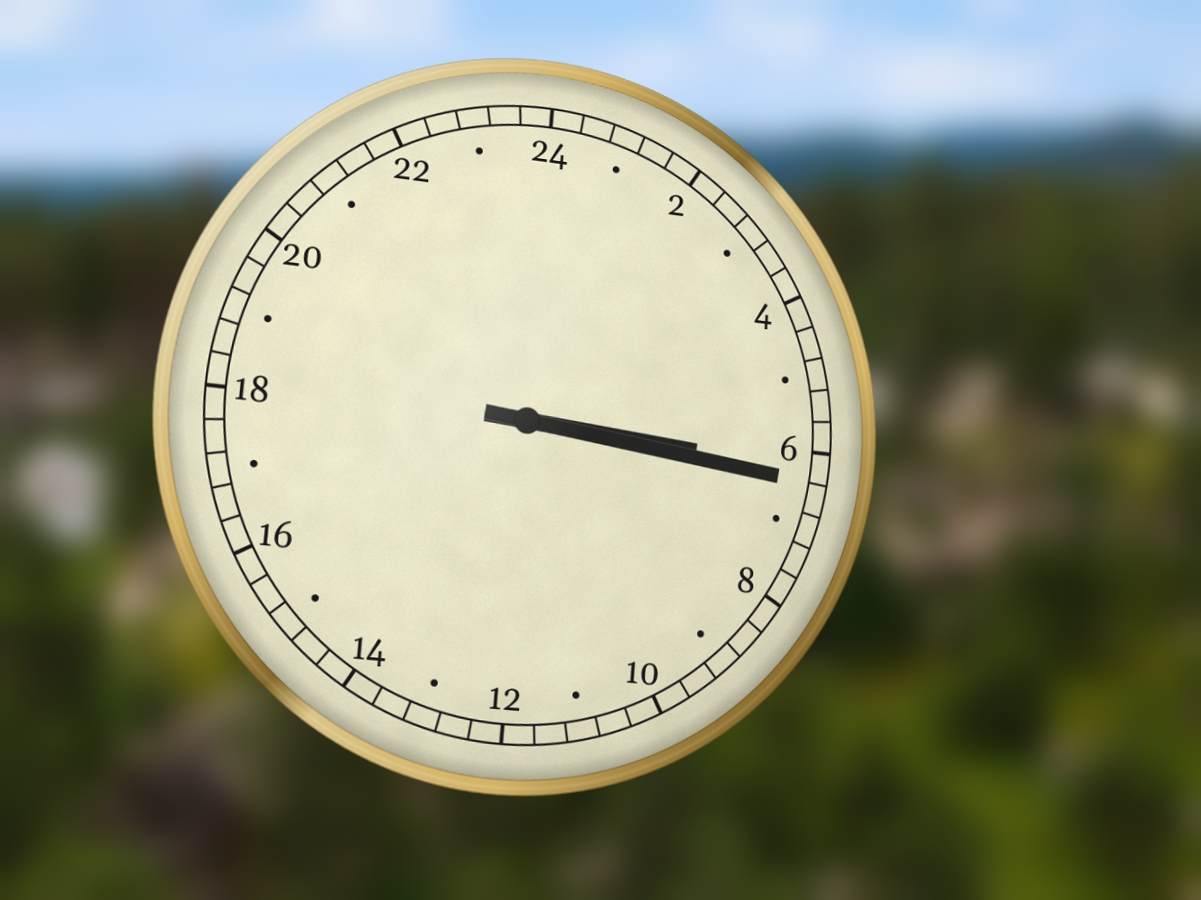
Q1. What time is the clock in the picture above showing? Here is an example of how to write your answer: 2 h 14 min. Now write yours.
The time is 6 h 16 min
